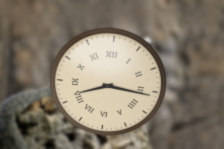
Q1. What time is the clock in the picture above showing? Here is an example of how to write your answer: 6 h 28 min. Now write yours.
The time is 8 h 16 min
